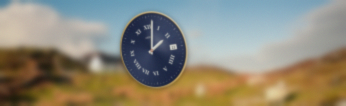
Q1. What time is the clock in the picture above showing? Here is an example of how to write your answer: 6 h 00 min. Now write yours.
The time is 2 h 02 min
